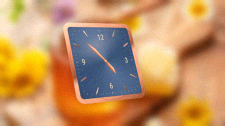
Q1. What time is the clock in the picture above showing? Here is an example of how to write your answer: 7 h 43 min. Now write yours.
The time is 4 h 53 min
